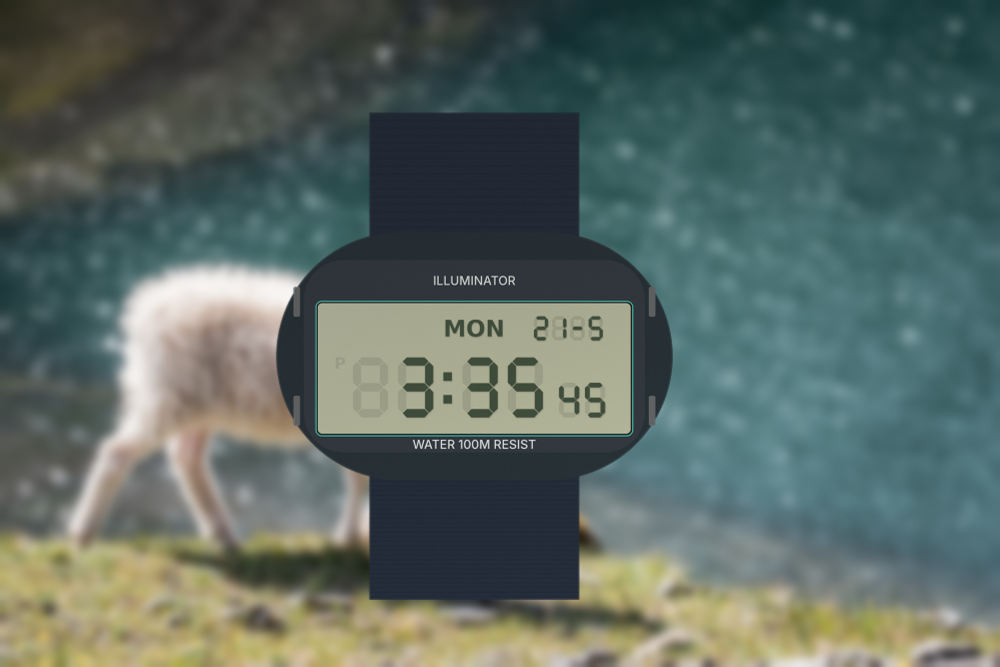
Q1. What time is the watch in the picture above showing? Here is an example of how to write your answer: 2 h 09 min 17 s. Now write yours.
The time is 3 h 35 min 45 s
